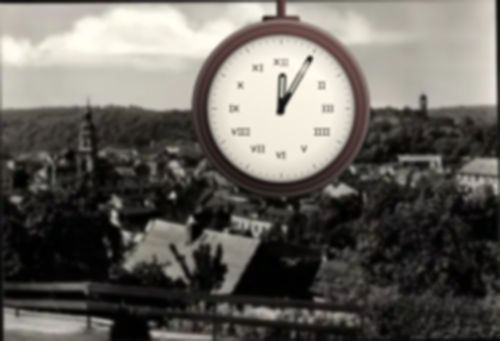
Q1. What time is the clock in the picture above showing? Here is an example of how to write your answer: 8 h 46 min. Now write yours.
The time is 12 h 05 min
